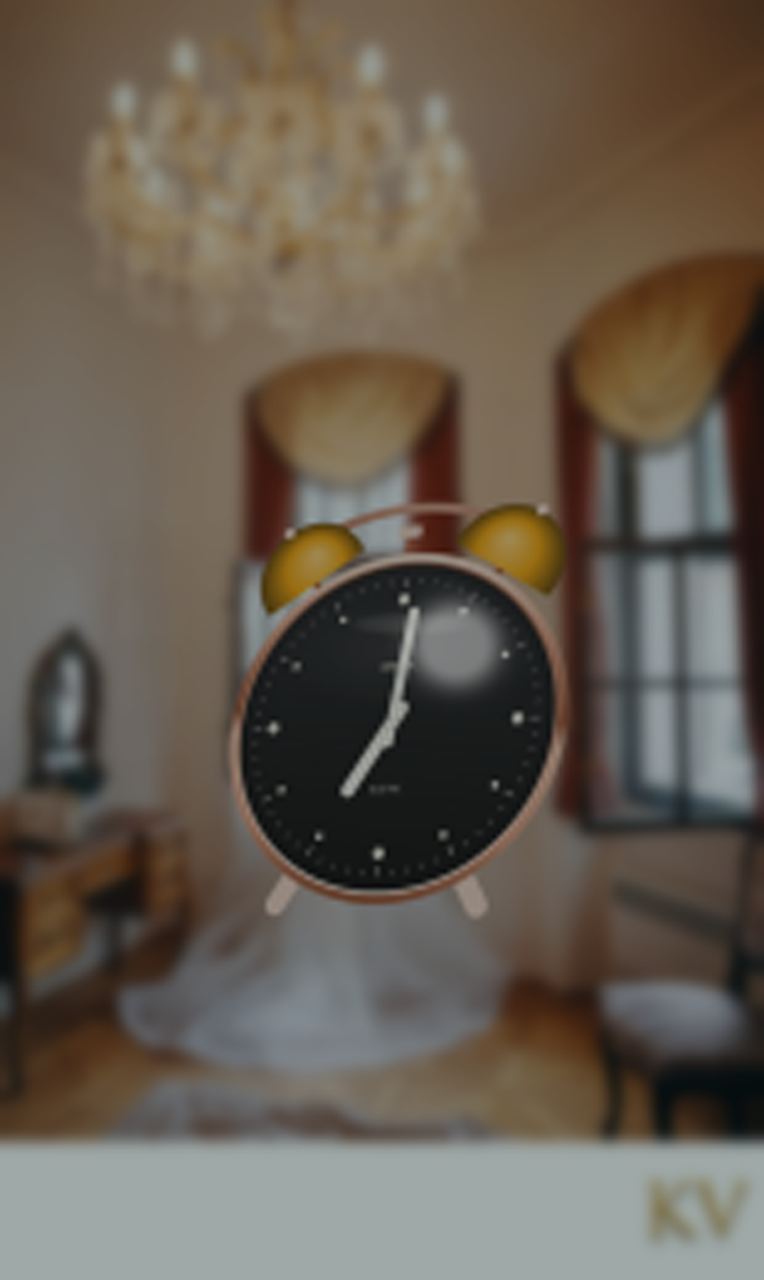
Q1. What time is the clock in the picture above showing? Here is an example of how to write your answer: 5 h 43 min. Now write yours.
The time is 7 h 01 min
